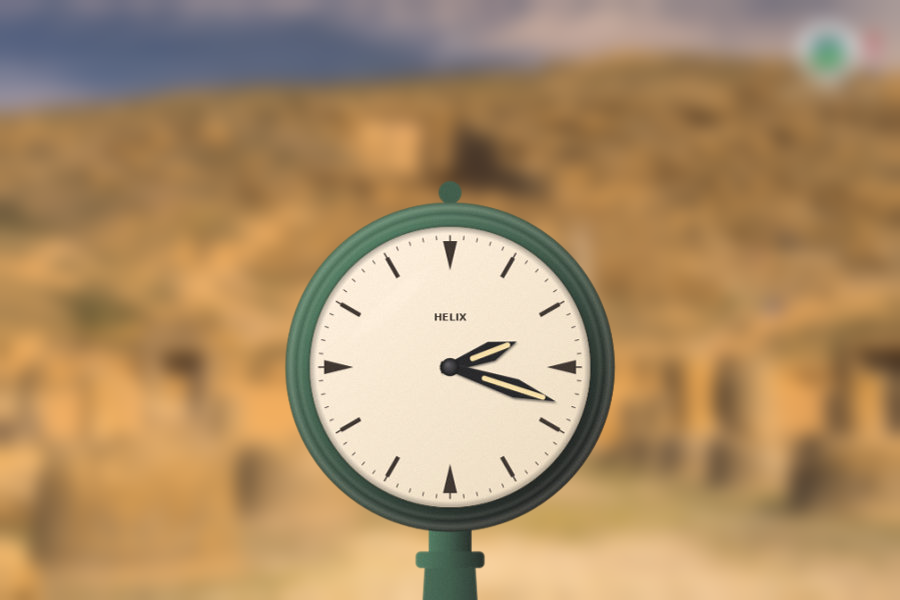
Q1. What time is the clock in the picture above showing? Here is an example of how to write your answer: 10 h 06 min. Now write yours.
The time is 2 h 18 min
